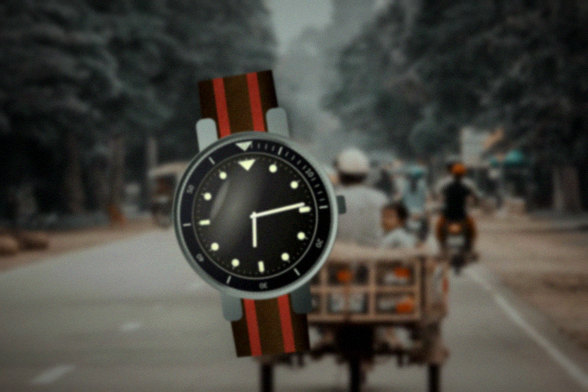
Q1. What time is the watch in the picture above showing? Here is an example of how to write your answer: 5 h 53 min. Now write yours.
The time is 6 h 14 min
